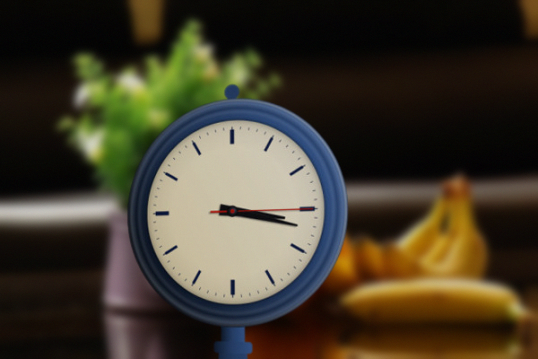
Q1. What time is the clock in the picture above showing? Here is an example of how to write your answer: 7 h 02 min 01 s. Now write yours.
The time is 3 h 17 min 15 s
